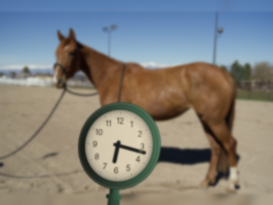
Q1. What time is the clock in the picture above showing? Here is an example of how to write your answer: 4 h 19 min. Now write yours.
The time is 6 h 17 min
